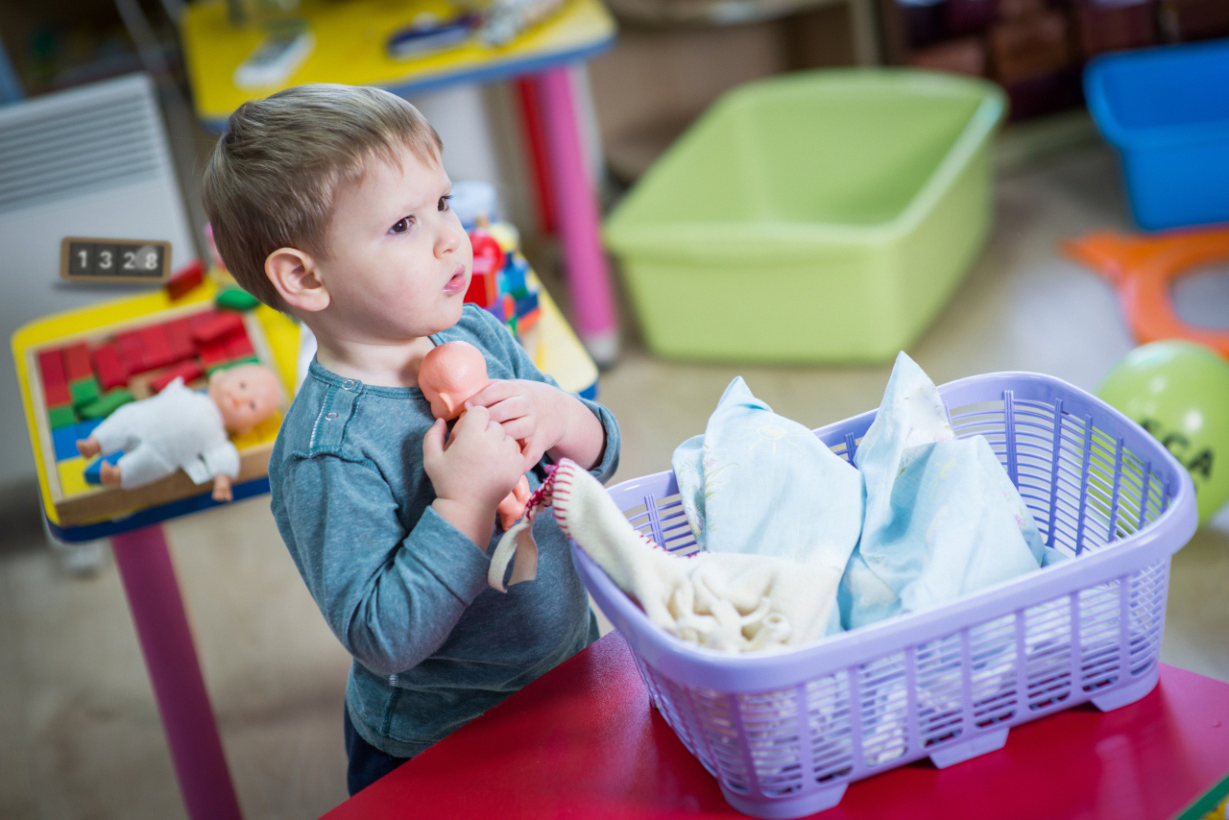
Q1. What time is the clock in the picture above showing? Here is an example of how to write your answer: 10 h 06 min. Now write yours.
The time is 13 h 28 min
